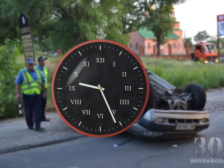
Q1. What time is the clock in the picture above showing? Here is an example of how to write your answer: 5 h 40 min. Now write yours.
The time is 9 h 26 min
